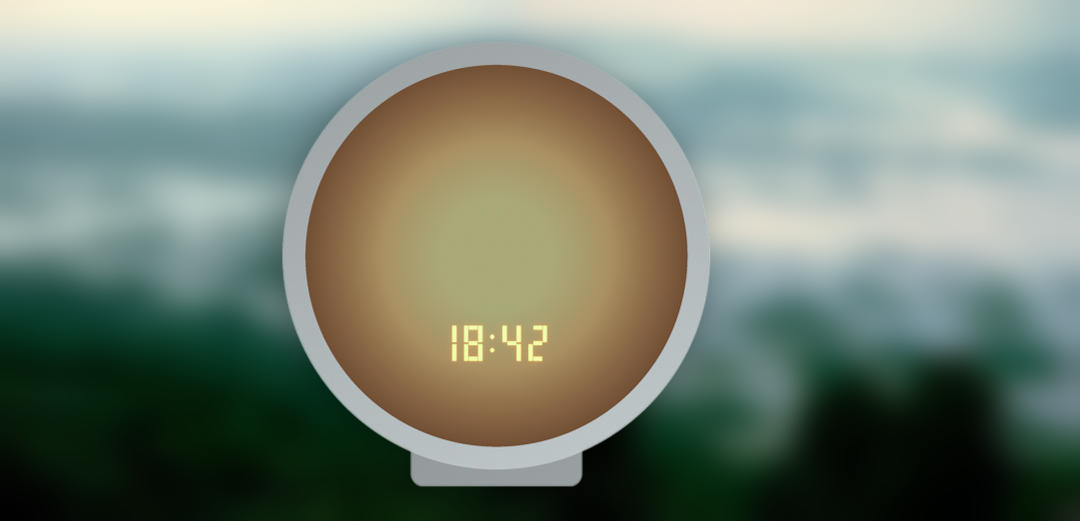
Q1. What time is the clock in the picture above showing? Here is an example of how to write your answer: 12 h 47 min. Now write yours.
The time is 18 h 42 min
